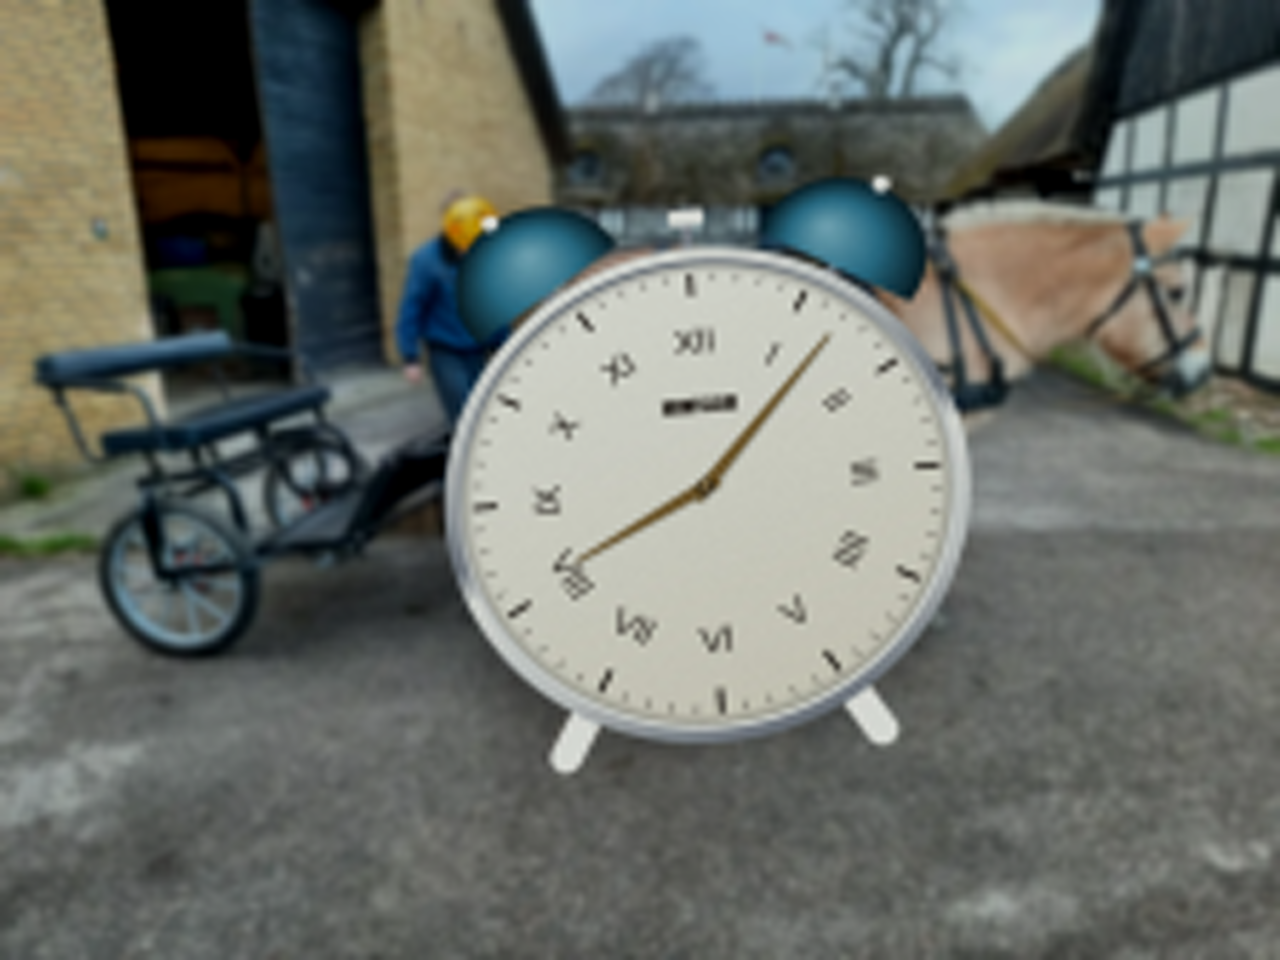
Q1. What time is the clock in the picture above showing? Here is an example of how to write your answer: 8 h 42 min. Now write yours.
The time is 8 h 07 min
